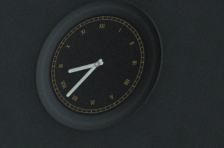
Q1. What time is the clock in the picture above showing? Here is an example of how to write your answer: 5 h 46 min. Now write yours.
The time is 8 h 37 min
